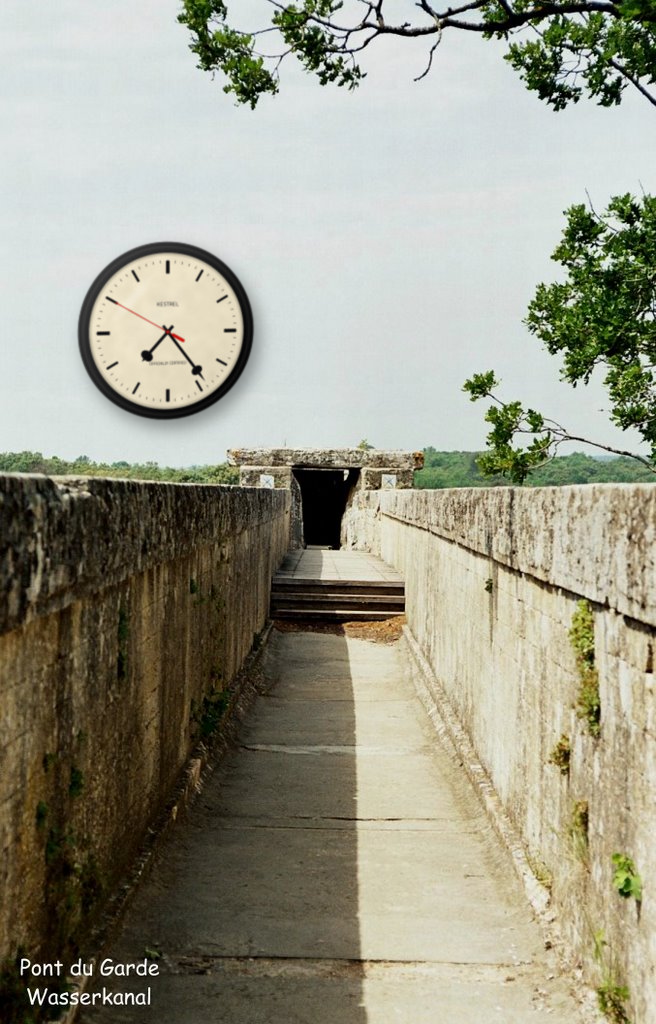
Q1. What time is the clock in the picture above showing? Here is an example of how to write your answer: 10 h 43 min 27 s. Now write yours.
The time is 7 h 23 min 50 s
